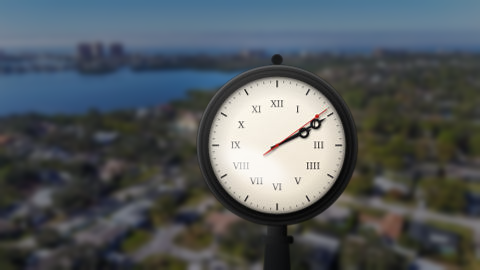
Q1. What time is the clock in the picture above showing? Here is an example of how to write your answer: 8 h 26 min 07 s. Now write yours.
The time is 2 h 10 min 09 s
